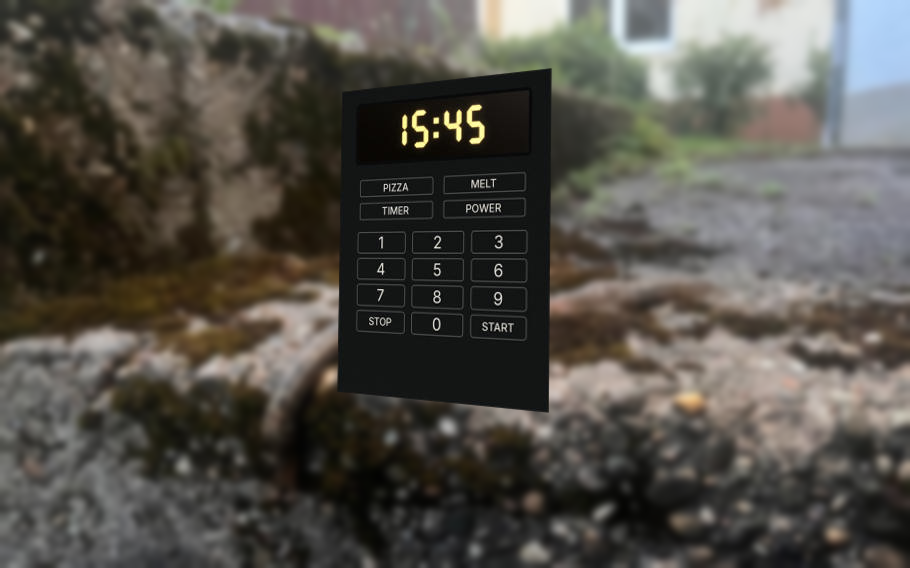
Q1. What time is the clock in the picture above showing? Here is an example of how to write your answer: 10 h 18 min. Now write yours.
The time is 15 h 45 min
